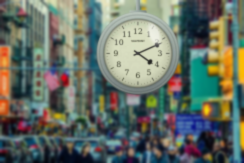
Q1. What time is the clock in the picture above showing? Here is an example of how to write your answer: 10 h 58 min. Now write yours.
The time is 4 h 11 min
